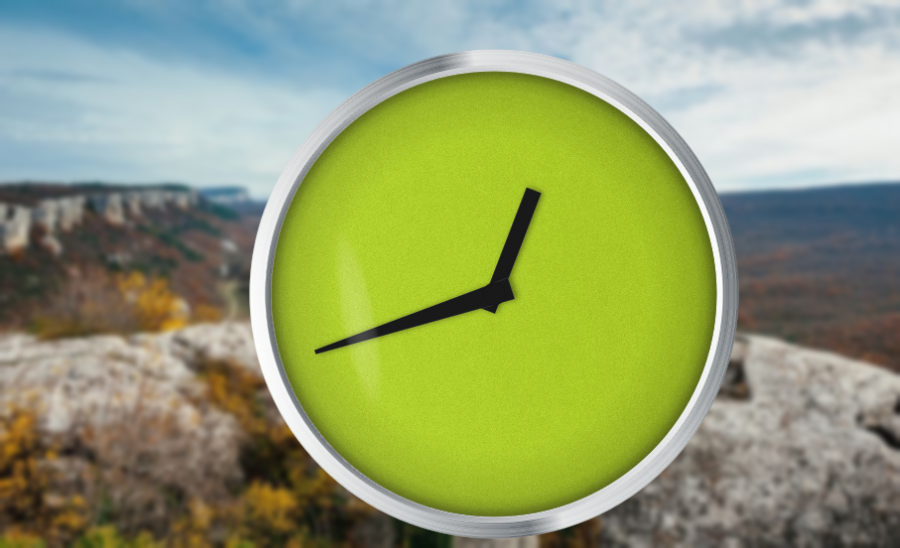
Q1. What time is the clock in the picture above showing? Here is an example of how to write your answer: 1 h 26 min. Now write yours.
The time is 12 h 42 min
